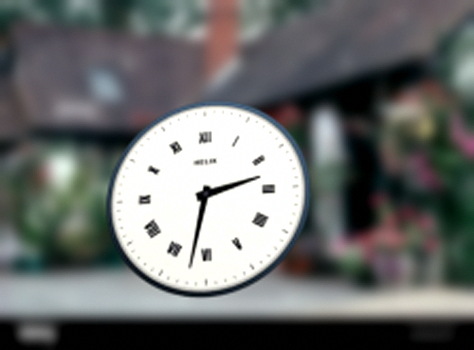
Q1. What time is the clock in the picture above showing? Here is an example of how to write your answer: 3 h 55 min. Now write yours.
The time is 2 h 32 min
